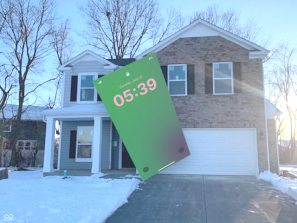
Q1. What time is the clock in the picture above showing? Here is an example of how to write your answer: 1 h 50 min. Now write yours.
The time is 5 h 39 min
